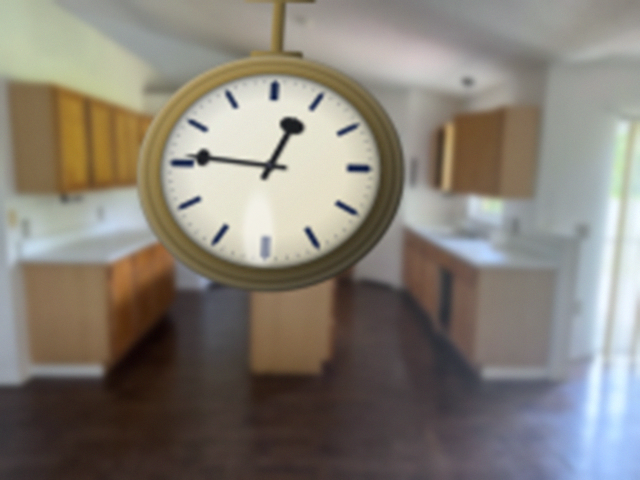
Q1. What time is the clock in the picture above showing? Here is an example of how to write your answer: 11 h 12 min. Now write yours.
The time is 12 h 46 min
